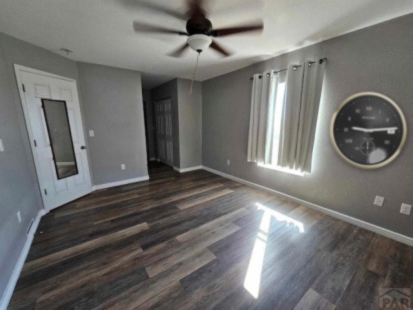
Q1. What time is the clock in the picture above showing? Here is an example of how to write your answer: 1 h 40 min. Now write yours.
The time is 9 h 14 min
